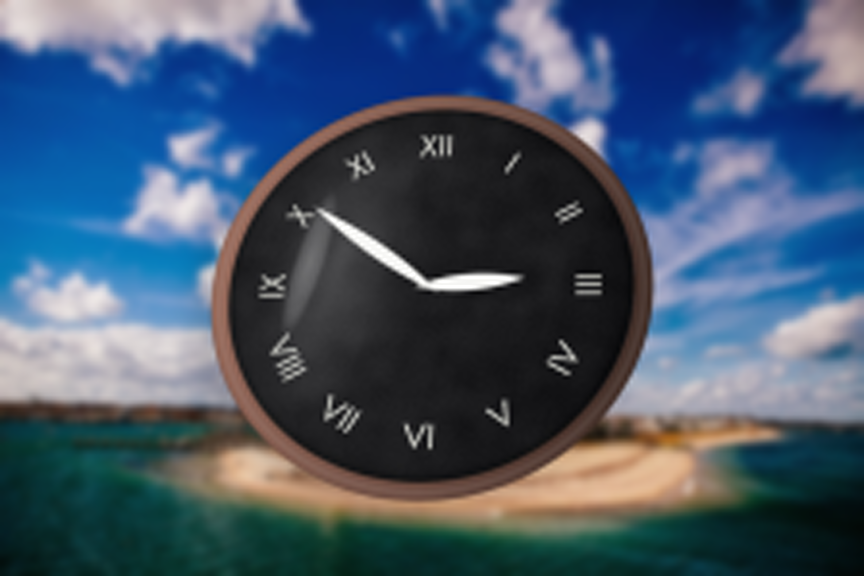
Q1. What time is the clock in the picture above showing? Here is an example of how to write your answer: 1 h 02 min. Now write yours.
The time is 2 h 51 min
